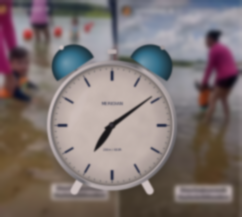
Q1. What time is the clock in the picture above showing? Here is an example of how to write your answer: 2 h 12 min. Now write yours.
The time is 7 h 09 min
